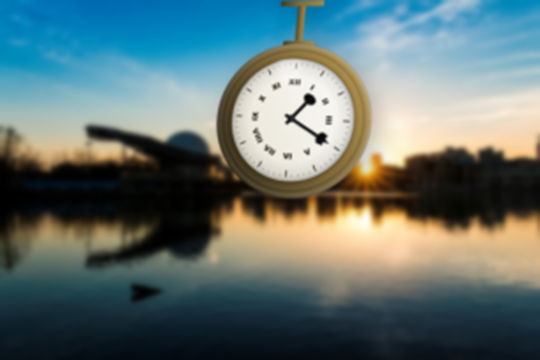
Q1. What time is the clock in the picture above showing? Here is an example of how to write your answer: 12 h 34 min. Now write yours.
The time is 1 h 20 min
